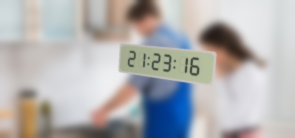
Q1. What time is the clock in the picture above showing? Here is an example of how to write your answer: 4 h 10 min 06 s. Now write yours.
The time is 21 h 23 min 16 s
